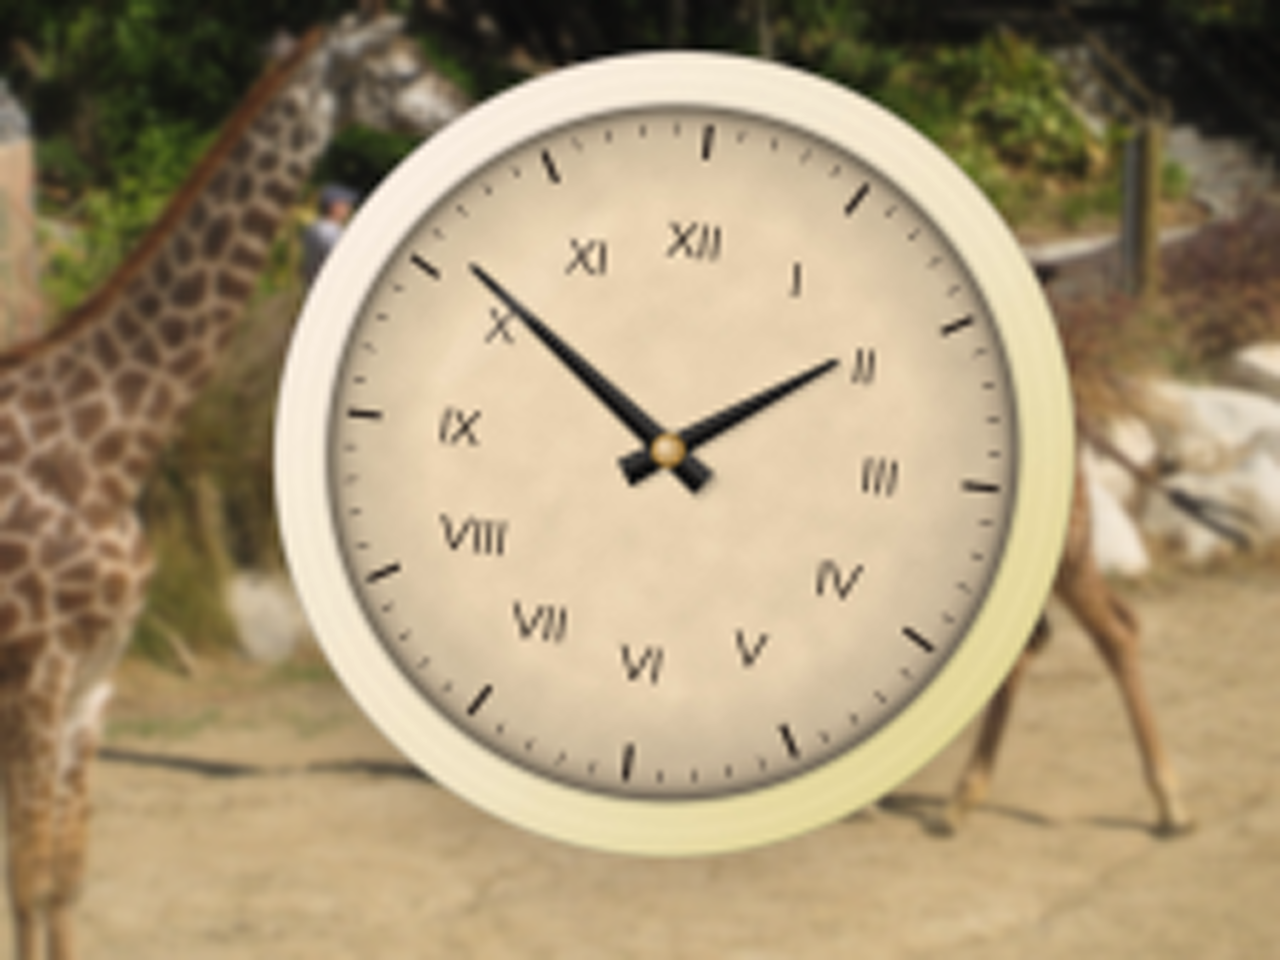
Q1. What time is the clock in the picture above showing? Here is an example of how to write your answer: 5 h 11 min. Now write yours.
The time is 1 h 51 min
